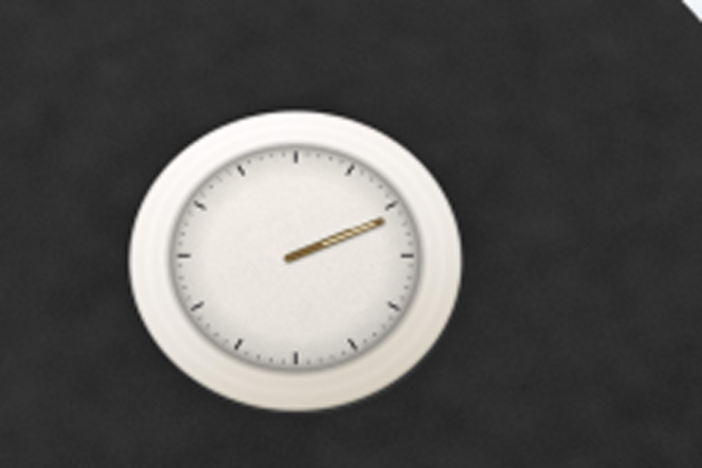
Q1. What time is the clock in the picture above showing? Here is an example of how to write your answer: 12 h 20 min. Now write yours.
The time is 2 h 11 min
